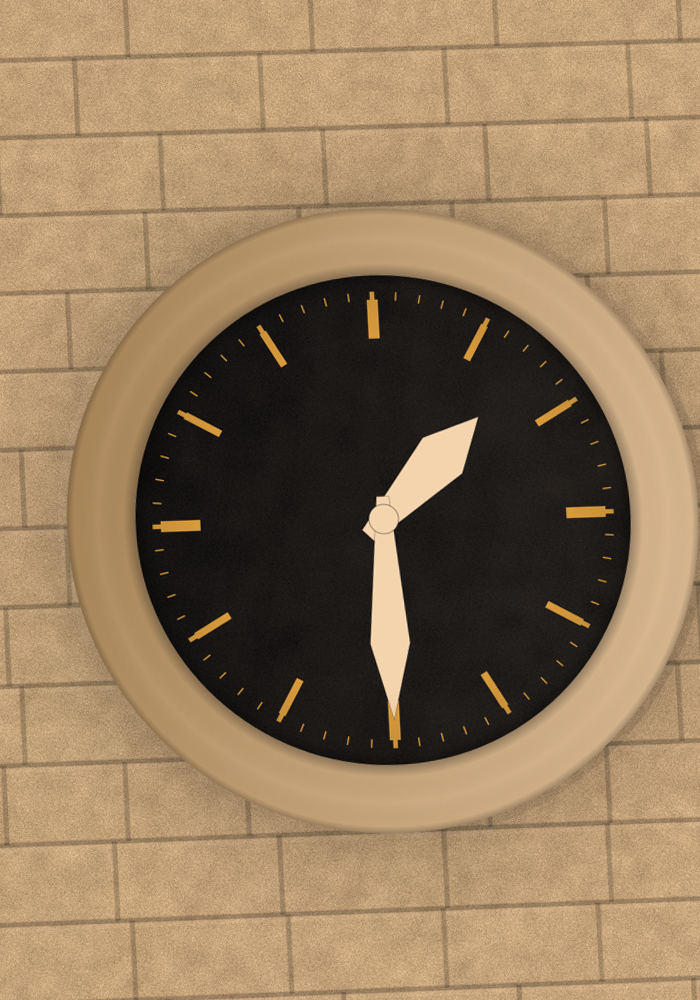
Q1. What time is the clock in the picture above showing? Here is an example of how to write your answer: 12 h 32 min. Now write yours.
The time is 1 h 30 min
